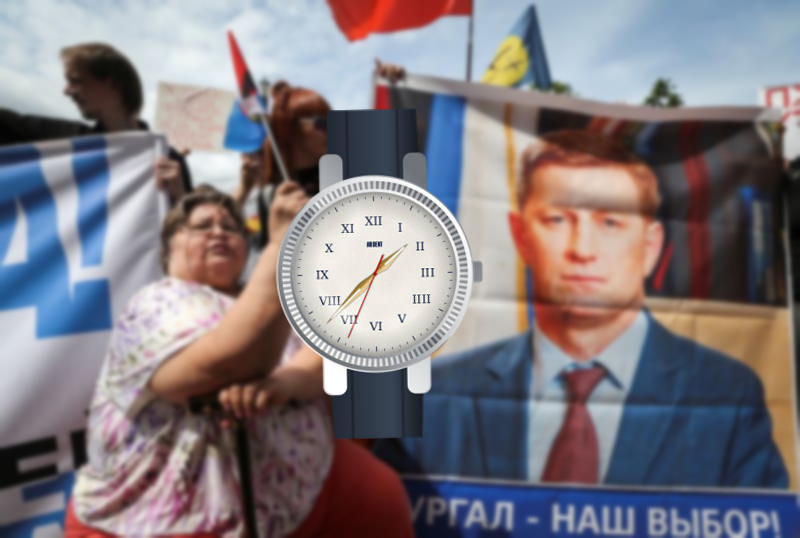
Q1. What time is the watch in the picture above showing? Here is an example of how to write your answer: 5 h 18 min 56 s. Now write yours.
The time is 1 h 37 min 34 s
